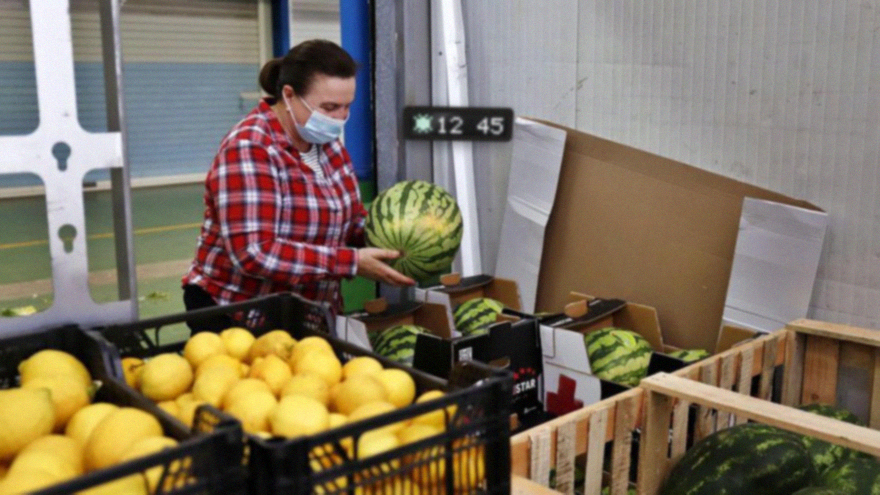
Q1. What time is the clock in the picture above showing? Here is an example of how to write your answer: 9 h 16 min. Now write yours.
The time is 12 h 45 min
